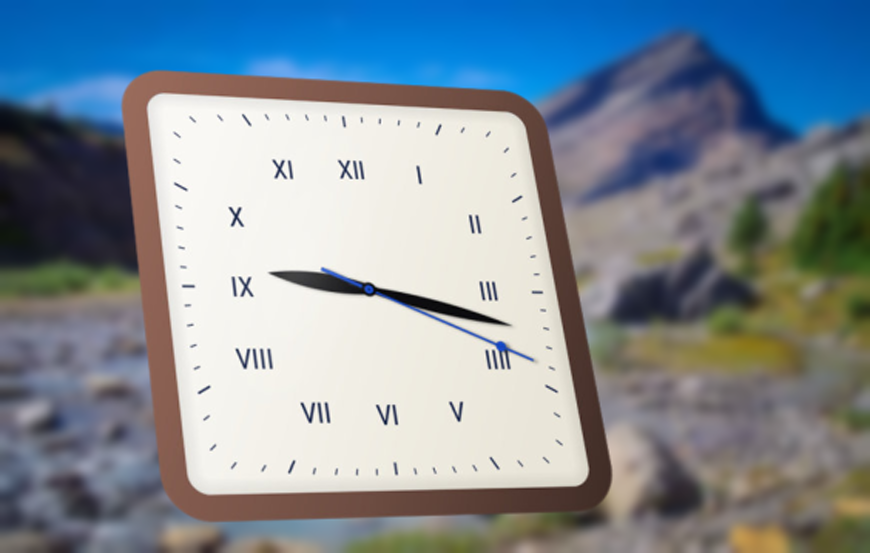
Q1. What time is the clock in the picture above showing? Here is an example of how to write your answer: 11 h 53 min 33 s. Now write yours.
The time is 9 h 17 min 19 s
